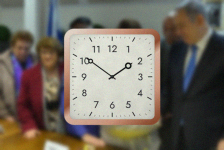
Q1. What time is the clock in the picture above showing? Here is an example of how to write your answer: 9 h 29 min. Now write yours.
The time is 1 h 51 min
